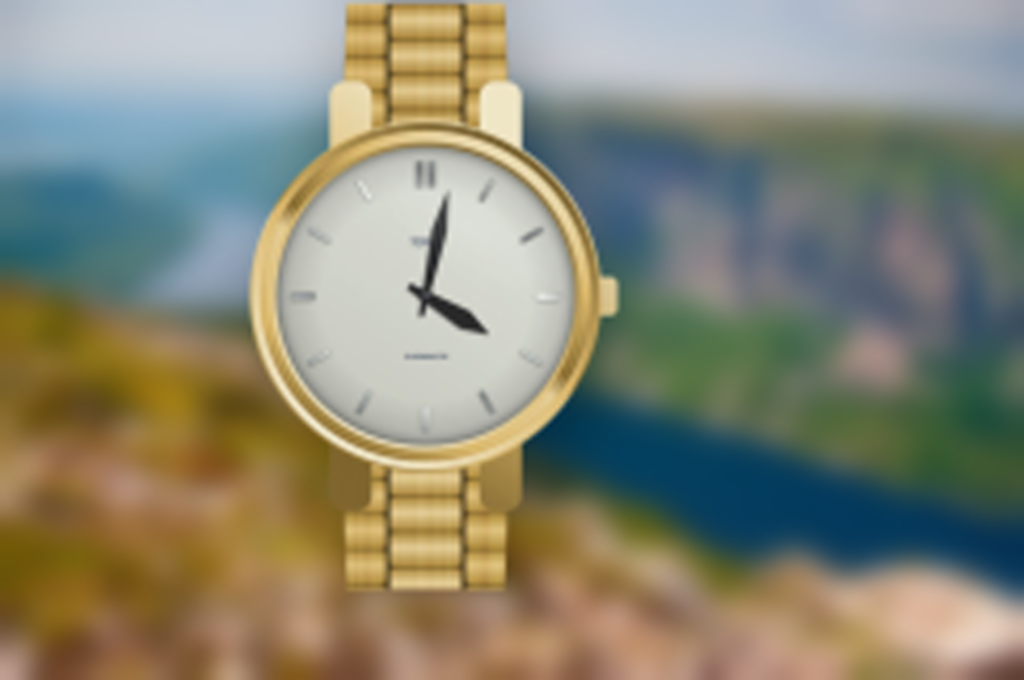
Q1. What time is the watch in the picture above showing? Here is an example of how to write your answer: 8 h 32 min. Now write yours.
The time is 4 h 02 min
